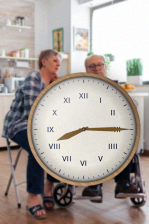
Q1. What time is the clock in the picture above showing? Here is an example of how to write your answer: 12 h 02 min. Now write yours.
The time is 8 h 15 min
